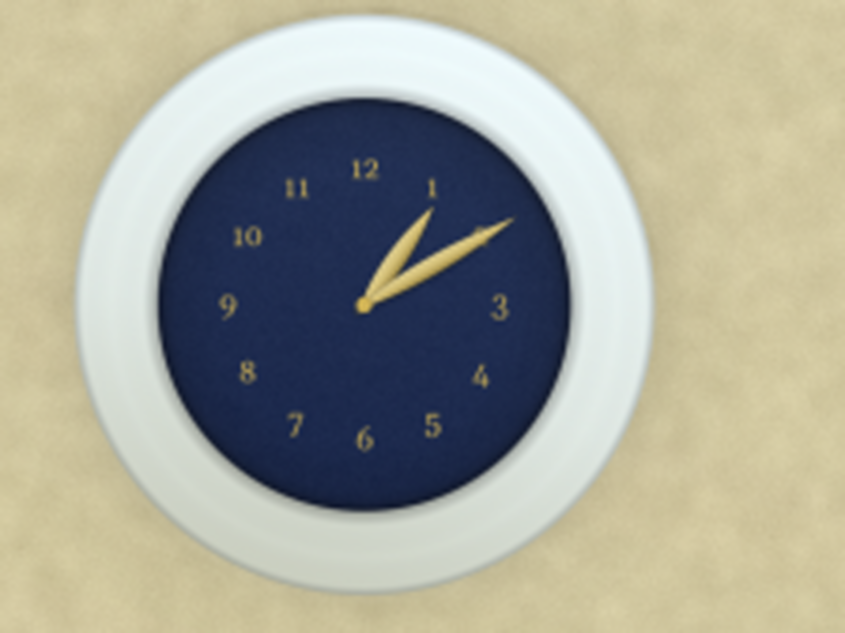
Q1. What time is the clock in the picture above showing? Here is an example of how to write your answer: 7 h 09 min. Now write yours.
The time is 1 h 10 min
